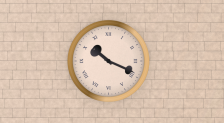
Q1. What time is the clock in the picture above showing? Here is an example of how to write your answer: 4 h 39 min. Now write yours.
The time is 10 h 19 min
